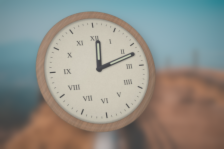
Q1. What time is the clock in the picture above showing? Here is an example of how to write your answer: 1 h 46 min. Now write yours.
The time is 12 h 12 min
